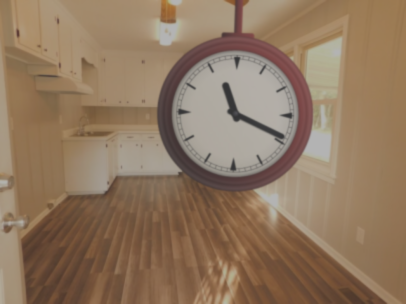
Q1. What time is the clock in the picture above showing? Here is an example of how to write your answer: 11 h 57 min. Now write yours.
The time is 11 h 19 min
